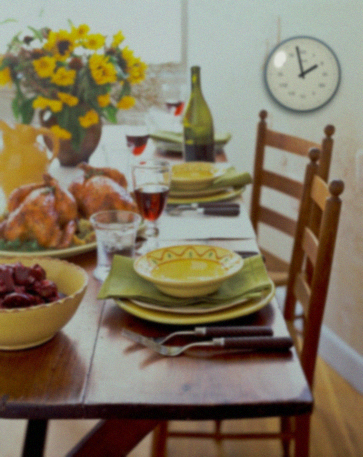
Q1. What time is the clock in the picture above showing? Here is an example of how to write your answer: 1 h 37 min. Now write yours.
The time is 1 h 58 min
